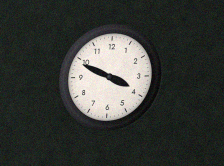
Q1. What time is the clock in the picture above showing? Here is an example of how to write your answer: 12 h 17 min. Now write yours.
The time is 3 h 49 min
